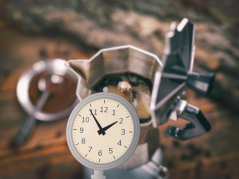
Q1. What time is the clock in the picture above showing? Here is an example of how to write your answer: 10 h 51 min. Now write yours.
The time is 1 h 54 min
